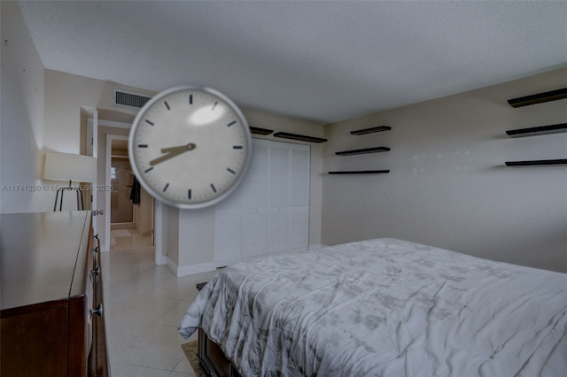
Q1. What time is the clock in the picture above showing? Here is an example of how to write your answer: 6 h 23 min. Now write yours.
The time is 8 h 41 min
